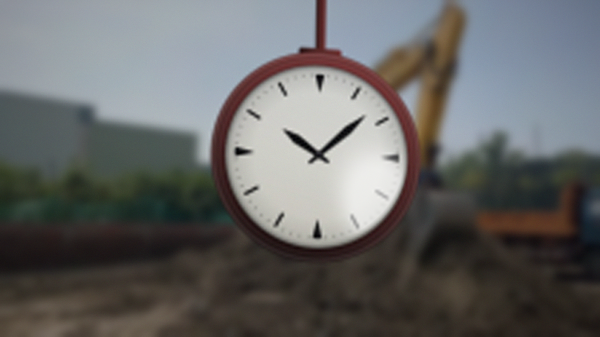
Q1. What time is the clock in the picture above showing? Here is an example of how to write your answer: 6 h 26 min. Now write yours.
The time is 10 h 08 min
